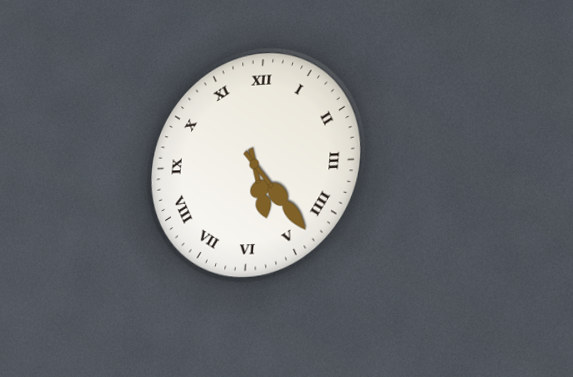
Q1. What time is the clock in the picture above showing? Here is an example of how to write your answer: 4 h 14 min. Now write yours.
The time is 5 h 23 min
